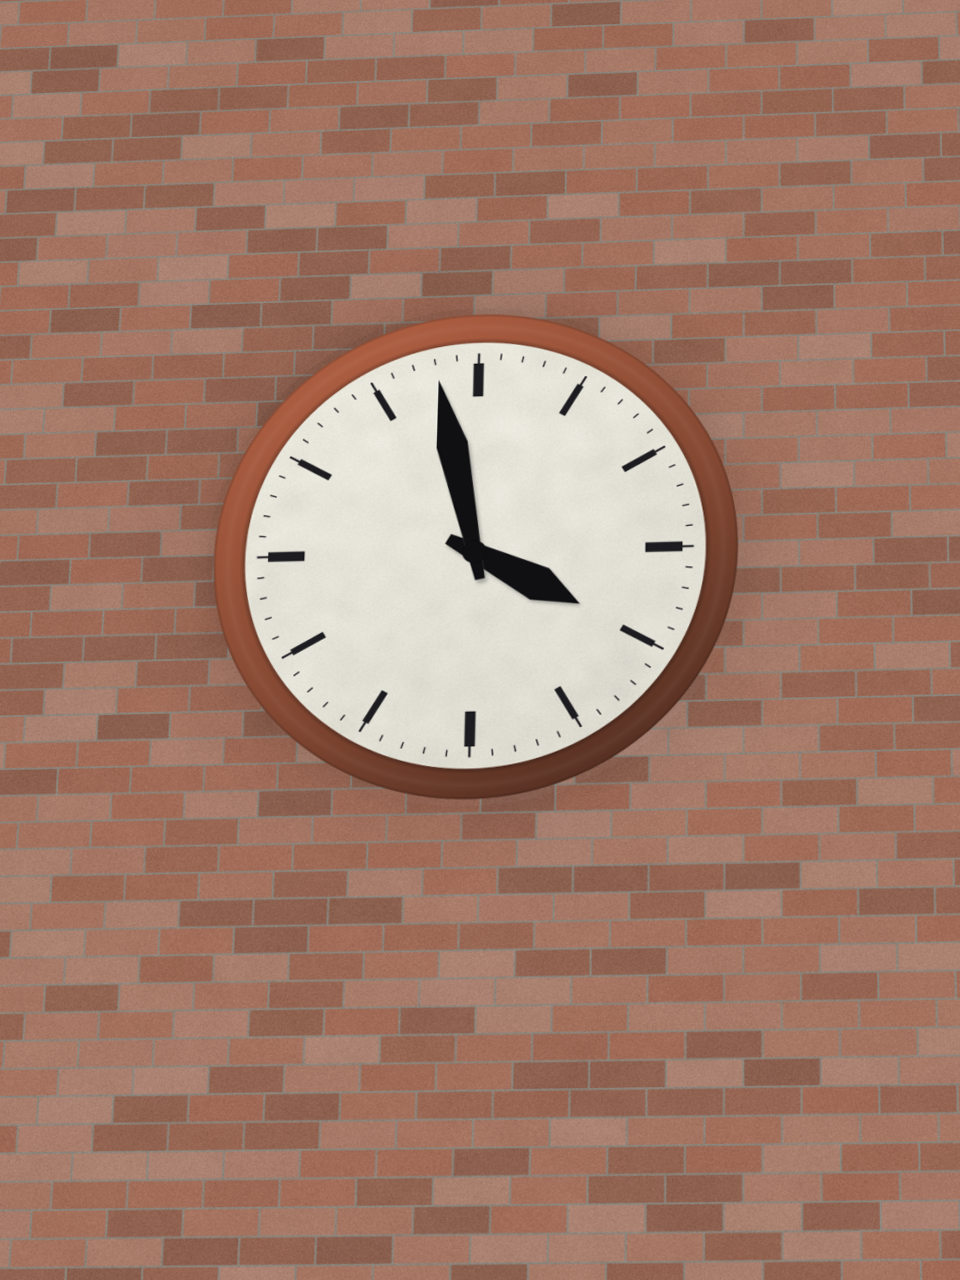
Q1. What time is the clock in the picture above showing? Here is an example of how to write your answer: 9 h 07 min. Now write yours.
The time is 3 h 58 min
